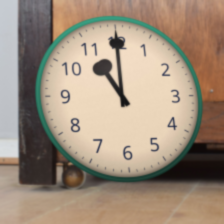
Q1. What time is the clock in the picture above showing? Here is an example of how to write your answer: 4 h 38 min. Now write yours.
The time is 11 h 00 min
